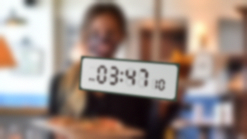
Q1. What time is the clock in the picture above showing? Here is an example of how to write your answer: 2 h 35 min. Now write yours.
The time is 3 h 47 min
